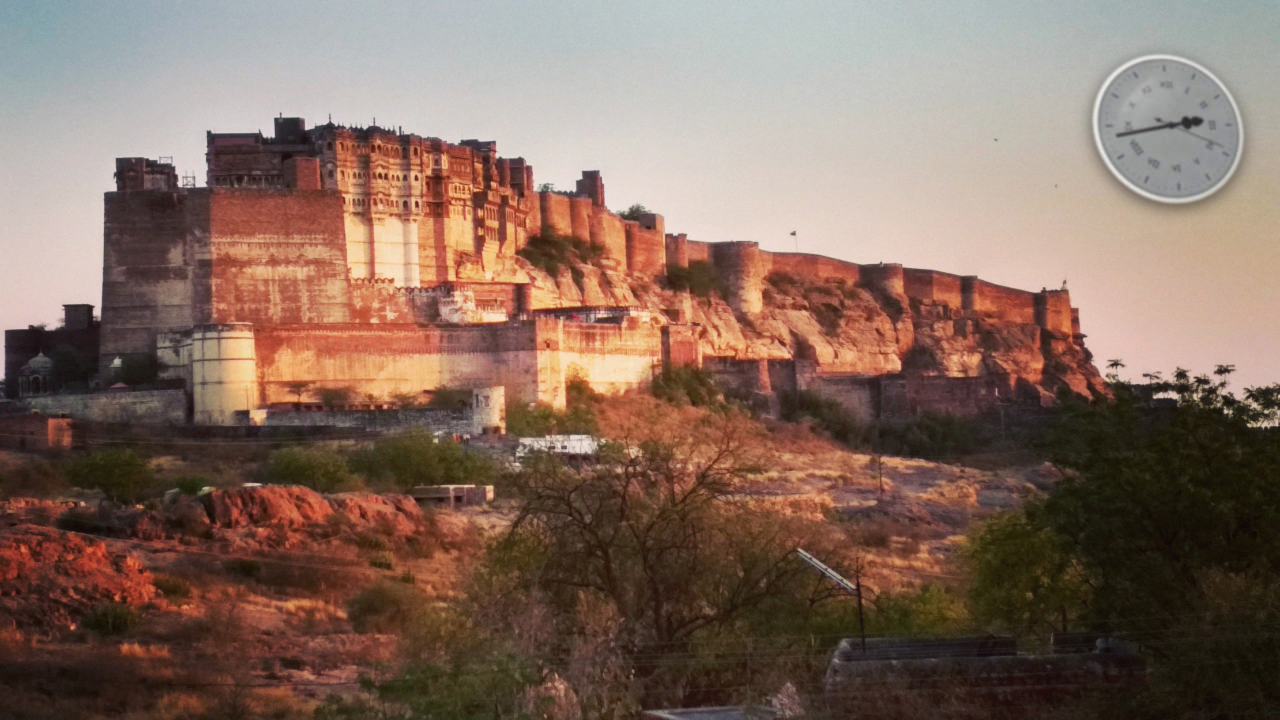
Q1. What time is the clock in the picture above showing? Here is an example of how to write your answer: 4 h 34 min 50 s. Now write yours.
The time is 2 h 43 min 19 s
